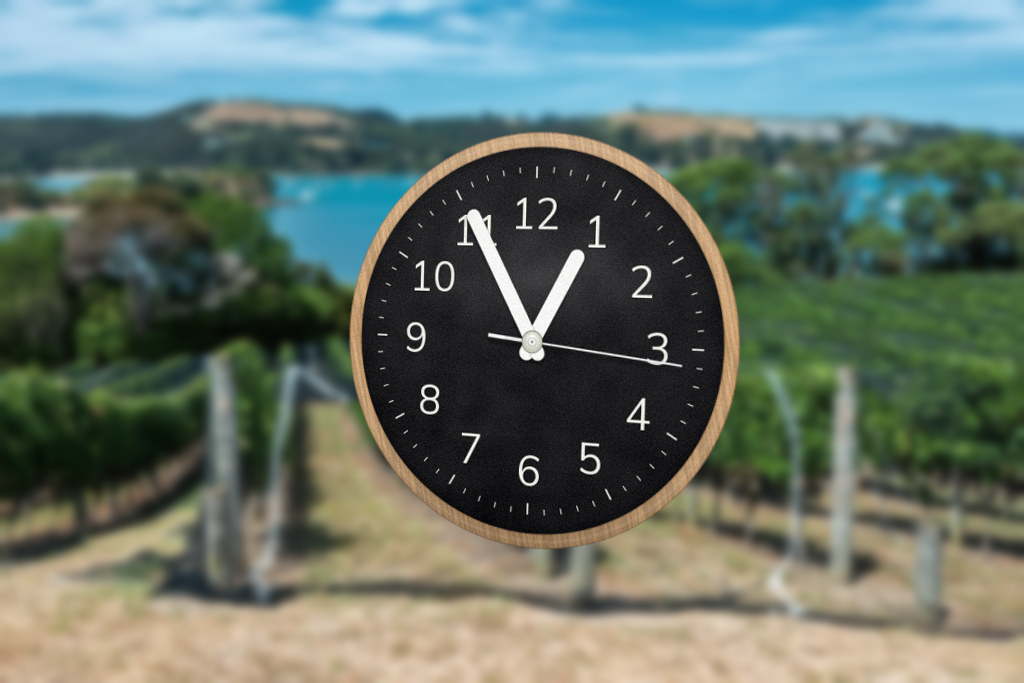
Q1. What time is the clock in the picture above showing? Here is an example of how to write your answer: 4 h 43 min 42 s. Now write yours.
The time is 12 h 55 min 16 s
